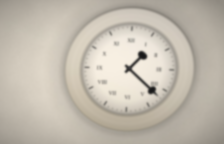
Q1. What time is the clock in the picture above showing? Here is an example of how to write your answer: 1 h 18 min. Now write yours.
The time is 1 h 22 min
